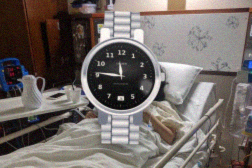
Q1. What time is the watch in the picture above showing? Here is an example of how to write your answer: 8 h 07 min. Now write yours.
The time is 11 h 46 min
